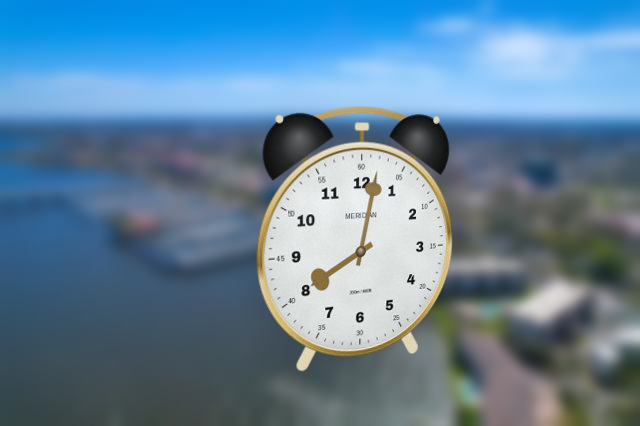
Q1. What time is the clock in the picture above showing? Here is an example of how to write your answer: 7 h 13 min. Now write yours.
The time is 8 h 02 min
